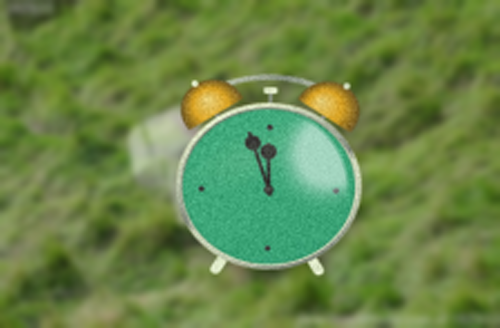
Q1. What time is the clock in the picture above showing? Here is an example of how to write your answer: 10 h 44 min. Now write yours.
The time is 11 h 57 min
